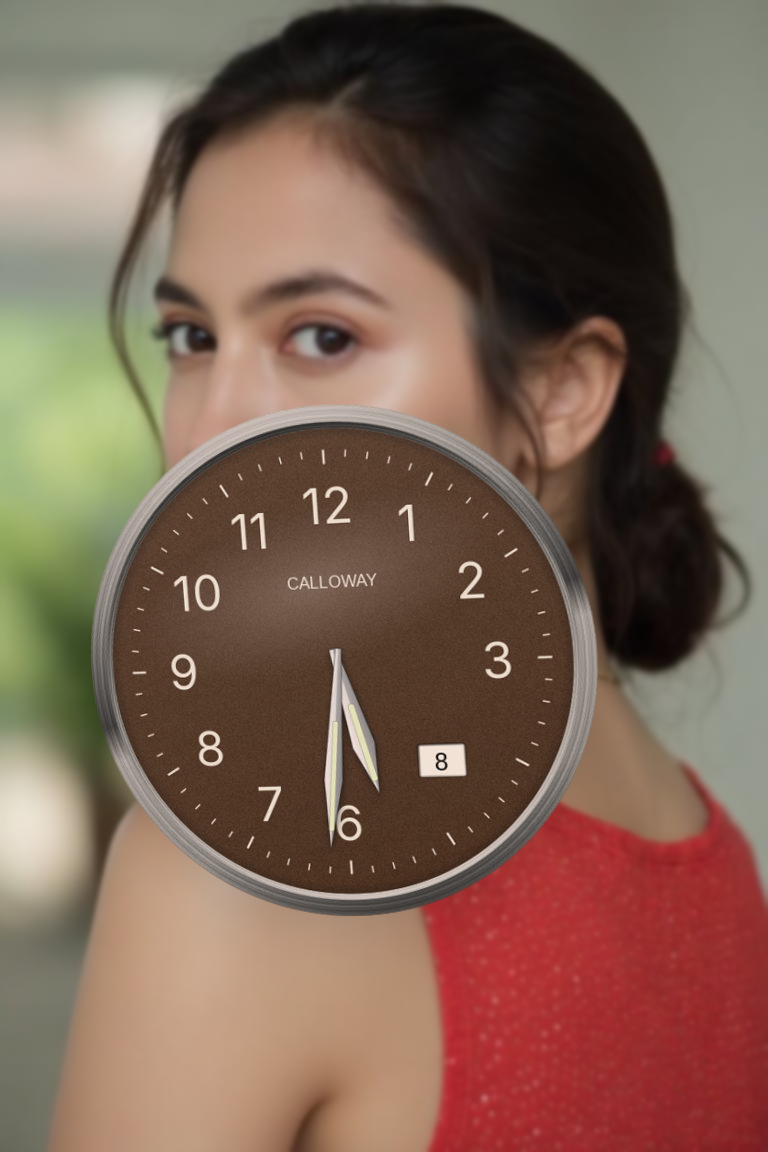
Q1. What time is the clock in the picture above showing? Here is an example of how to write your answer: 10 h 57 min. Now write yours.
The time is 5 h 31 min
